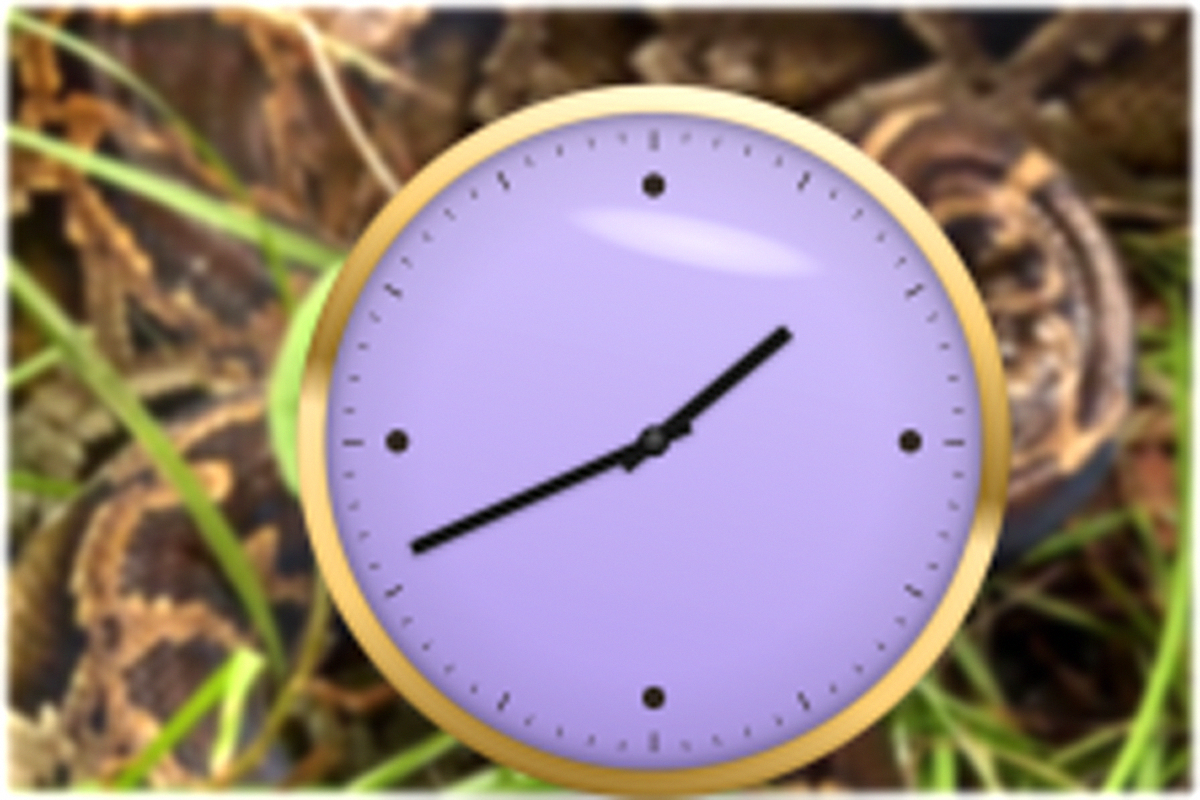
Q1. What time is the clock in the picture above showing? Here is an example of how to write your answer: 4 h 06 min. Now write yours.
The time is 1 h 41 min
